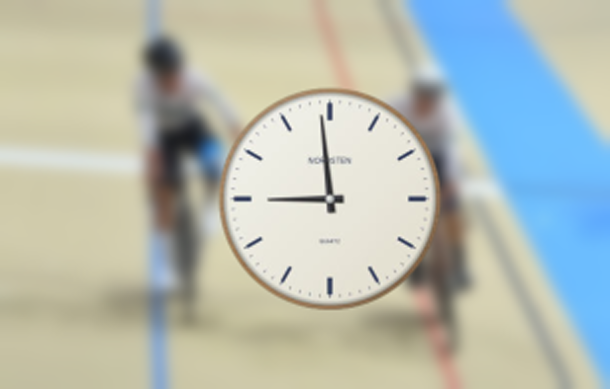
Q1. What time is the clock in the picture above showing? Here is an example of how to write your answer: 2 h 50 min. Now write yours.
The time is 8 h 59 min
